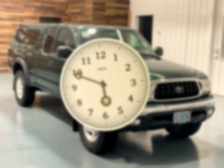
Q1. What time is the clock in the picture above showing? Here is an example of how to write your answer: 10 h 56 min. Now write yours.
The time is 5 h 49 min
